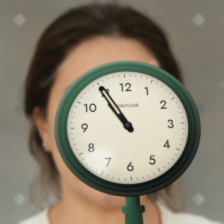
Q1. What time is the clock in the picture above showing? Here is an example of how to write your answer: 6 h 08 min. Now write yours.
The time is 10 h 55 min
